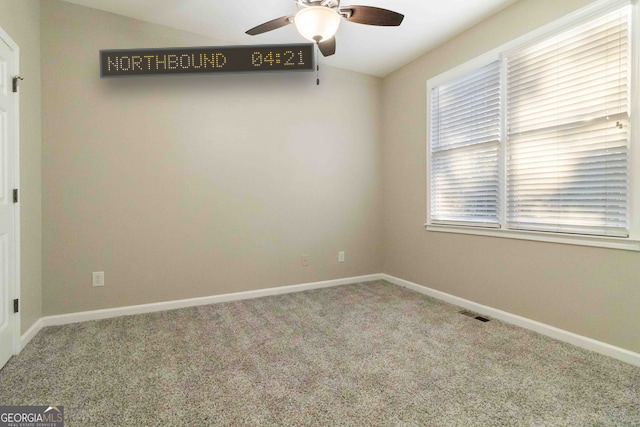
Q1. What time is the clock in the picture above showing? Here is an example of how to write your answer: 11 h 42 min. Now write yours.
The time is 4 h 21 min
